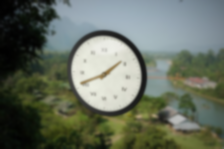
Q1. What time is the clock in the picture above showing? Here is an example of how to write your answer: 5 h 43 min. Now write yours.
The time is 1 h 41 min
